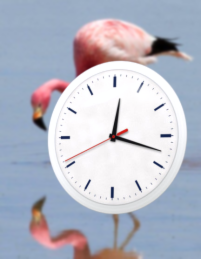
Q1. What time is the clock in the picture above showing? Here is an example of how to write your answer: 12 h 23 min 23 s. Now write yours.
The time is 12 h 17 min 41 s
